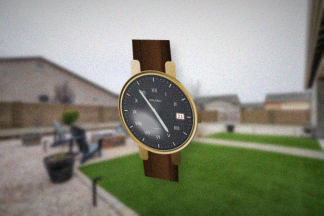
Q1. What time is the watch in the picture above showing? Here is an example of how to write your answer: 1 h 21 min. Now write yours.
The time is 4 h 54 min
